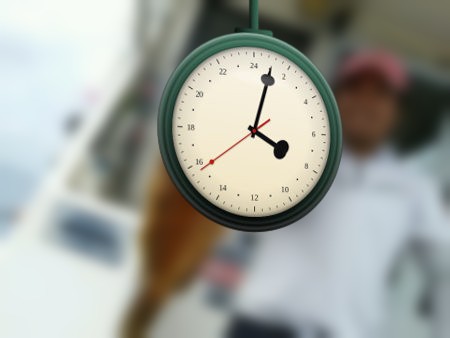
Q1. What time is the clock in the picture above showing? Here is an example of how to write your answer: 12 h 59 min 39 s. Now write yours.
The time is 8 h 02 min 39 s
